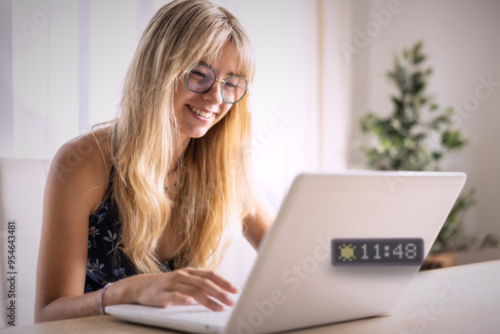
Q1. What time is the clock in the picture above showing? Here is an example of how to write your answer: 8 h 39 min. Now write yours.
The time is 11 h 48 min
